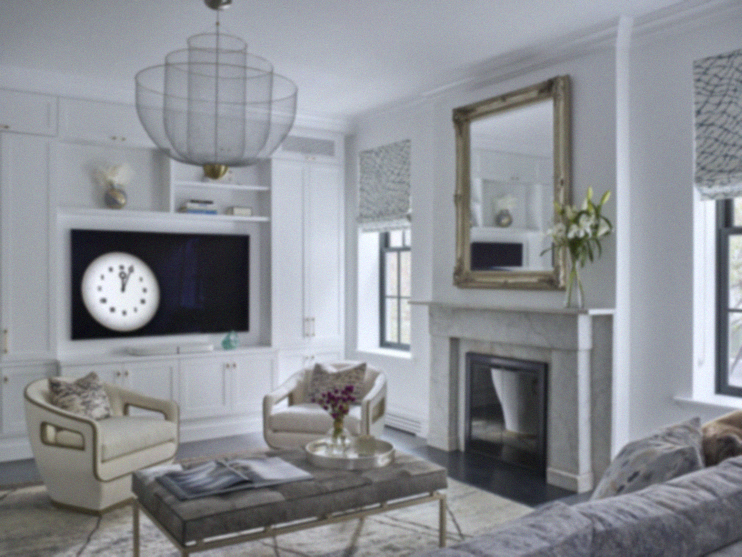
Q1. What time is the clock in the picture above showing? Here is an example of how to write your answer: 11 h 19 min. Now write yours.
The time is 12 h 04 min
